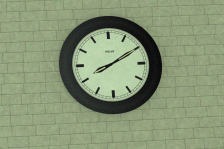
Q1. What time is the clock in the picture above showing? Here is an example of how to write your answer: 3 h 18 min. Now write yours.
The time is 8 h 10 min
